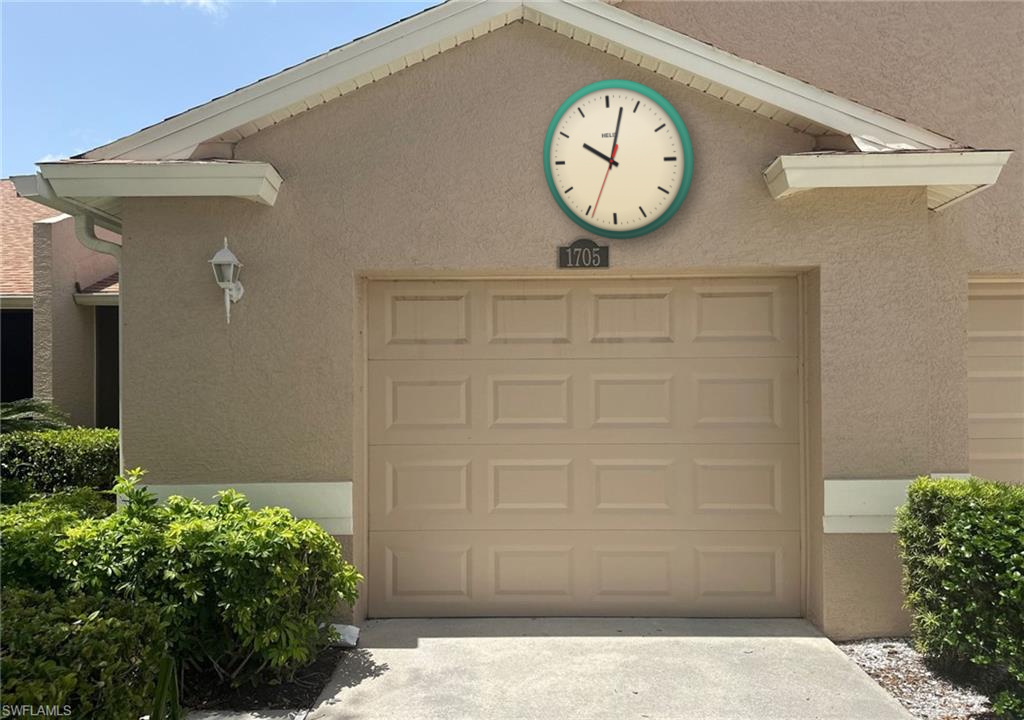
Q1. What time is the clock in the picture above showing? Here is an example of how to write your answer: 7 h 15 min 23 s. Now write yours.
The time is 10 h 02 min 34 s
